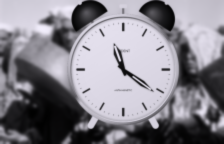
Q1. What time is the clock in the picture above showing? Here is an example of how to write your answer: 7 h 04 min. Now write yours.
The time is 11 h 21 min
